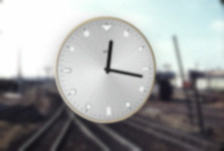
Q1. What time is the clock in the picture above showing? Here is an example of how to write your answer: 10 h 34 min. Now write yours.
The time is 12 h 17 min
